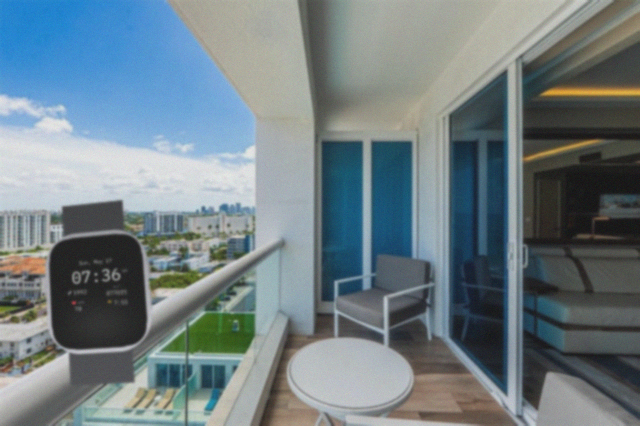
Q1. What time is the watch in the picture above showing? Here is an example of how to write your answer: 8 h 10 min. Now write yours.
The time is 7 h 36 min
